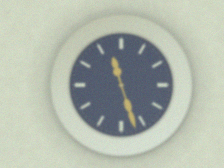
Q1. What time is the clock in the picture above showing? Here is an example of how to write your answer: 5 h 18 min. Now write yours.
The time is 11 h 27 min
